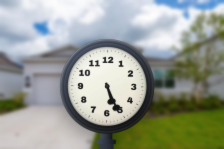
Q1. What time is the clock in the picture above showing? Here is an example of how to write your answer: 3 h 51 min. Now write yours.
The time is 5 h 26 min
